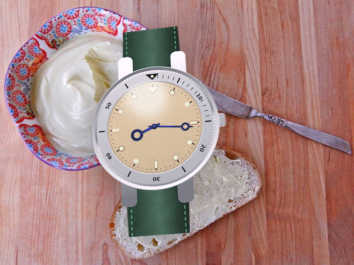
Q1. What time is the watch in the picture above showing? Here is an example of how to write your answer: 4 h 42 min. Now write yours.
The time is 8 h 16 min
